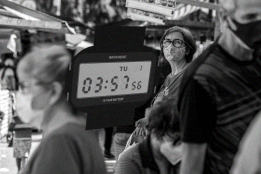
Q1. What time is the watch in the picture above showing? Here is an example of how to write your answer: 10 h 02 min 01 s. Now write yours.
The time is 3 h 57 min 56 s
